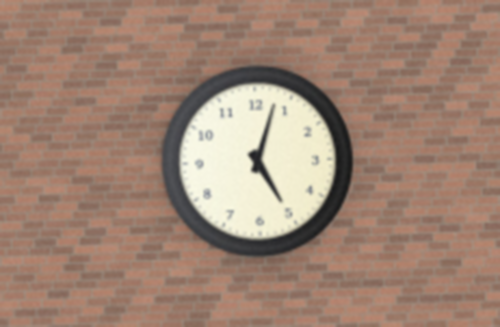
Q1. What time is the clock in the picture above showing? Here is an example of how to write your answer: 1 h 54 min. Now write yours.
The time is 5 h 03 min
